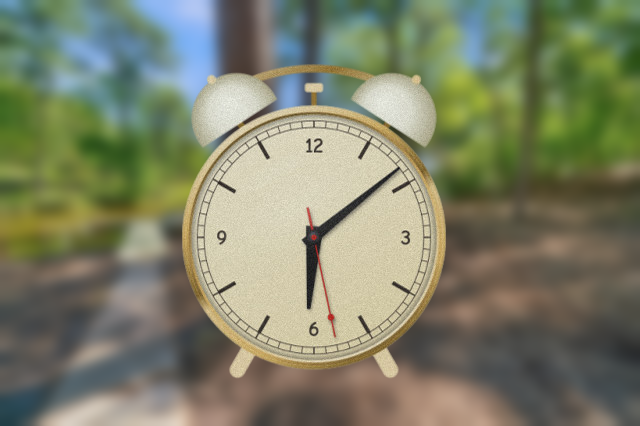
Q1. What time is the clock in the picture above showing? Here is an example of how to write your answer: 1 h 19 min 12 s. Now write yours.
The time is 6 h 08 min 28 s
